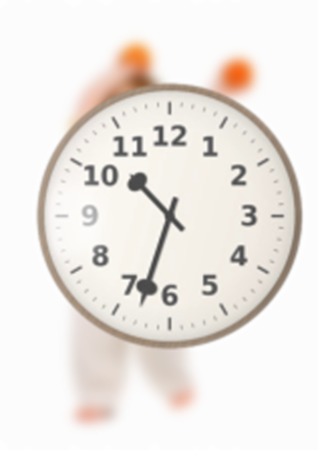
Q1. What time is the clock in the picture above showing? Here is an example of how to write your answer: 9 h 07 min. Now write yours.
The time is 10 h 33 min
